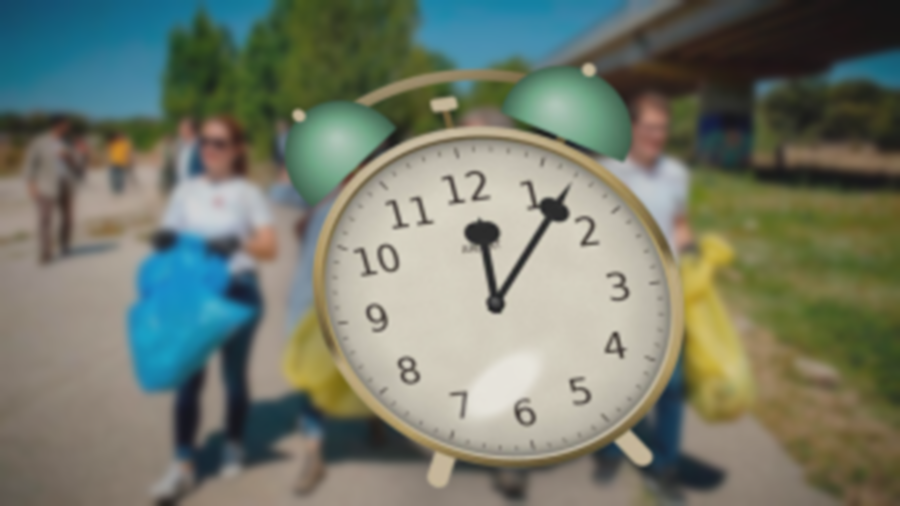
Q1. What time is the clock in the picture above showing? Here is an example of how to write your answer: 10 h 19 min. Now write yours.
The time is 12 h 07 min
